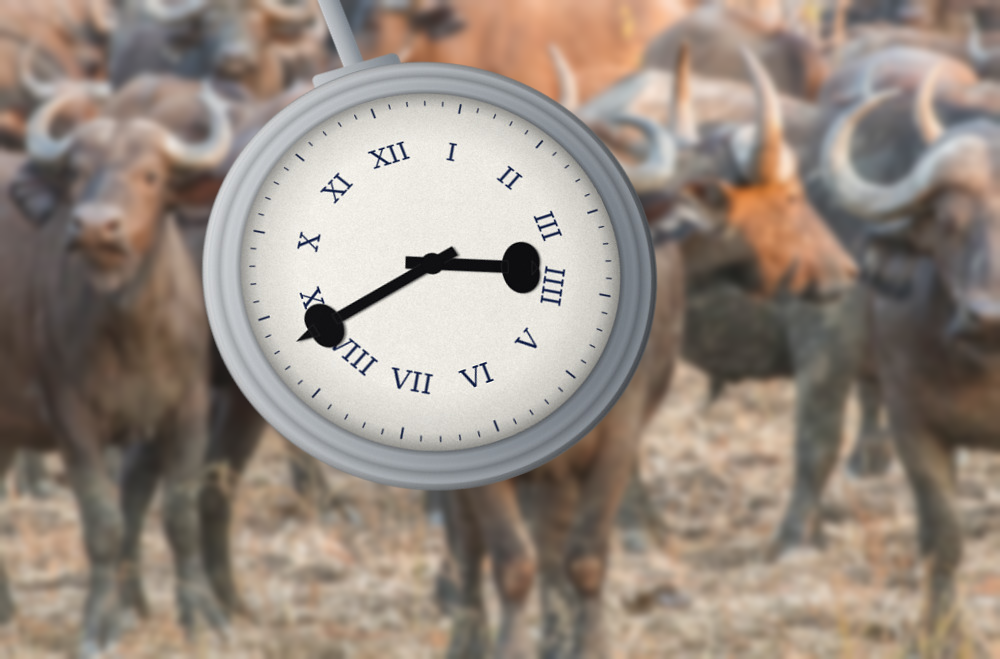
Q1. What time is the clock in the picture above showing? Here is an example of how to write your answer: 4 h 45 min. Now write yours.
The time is 3 h 43 min
